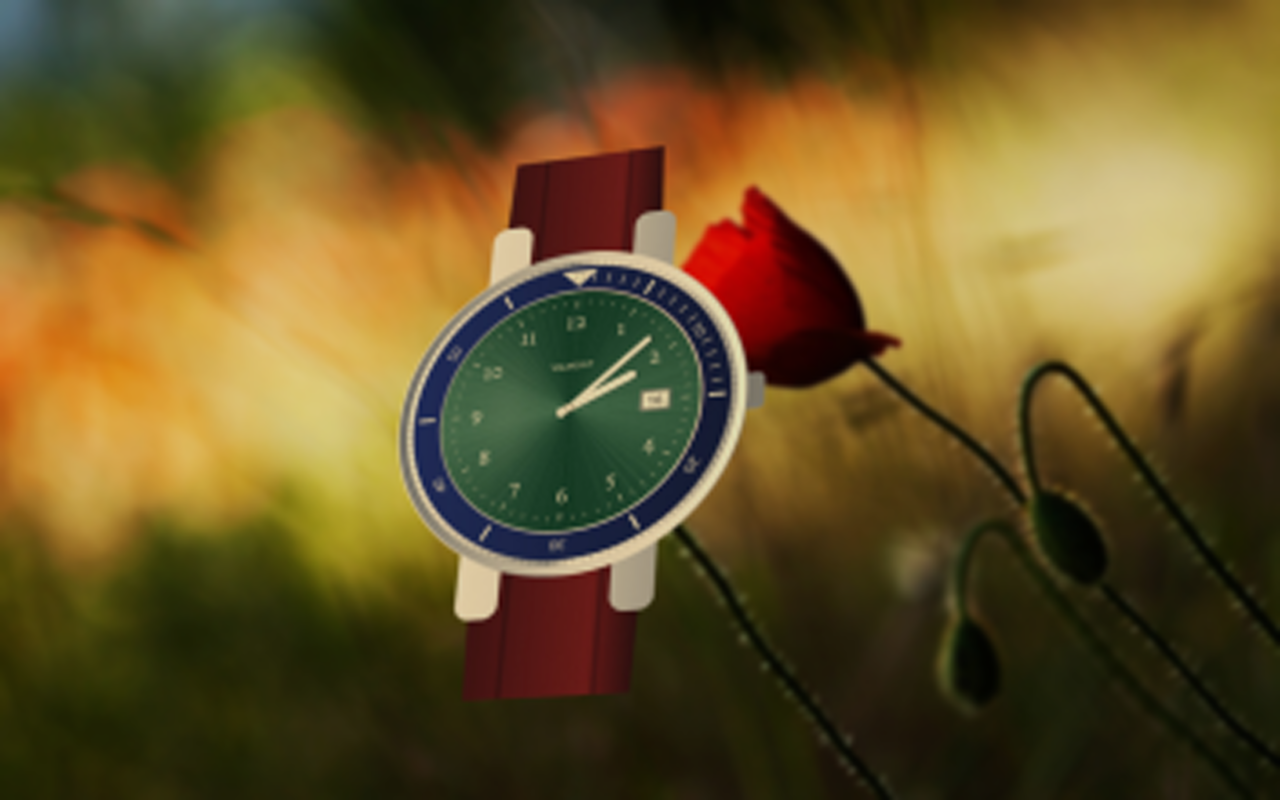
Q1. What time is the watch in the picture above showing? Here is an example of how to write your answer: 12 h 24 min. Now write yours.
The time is 2 h 08 min
